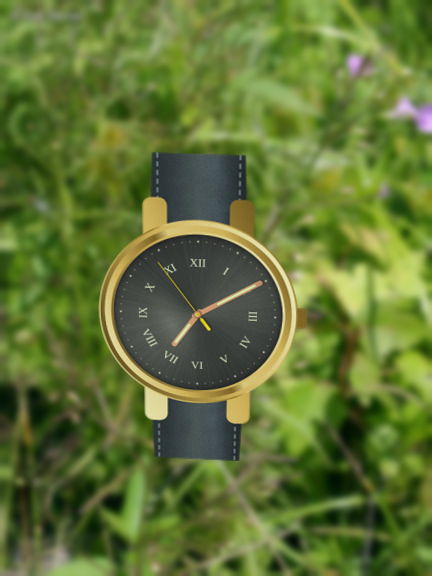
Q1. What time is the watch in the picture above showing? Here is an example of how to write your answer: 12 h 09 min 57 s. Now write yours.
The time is 7 h 09 min 54 s
